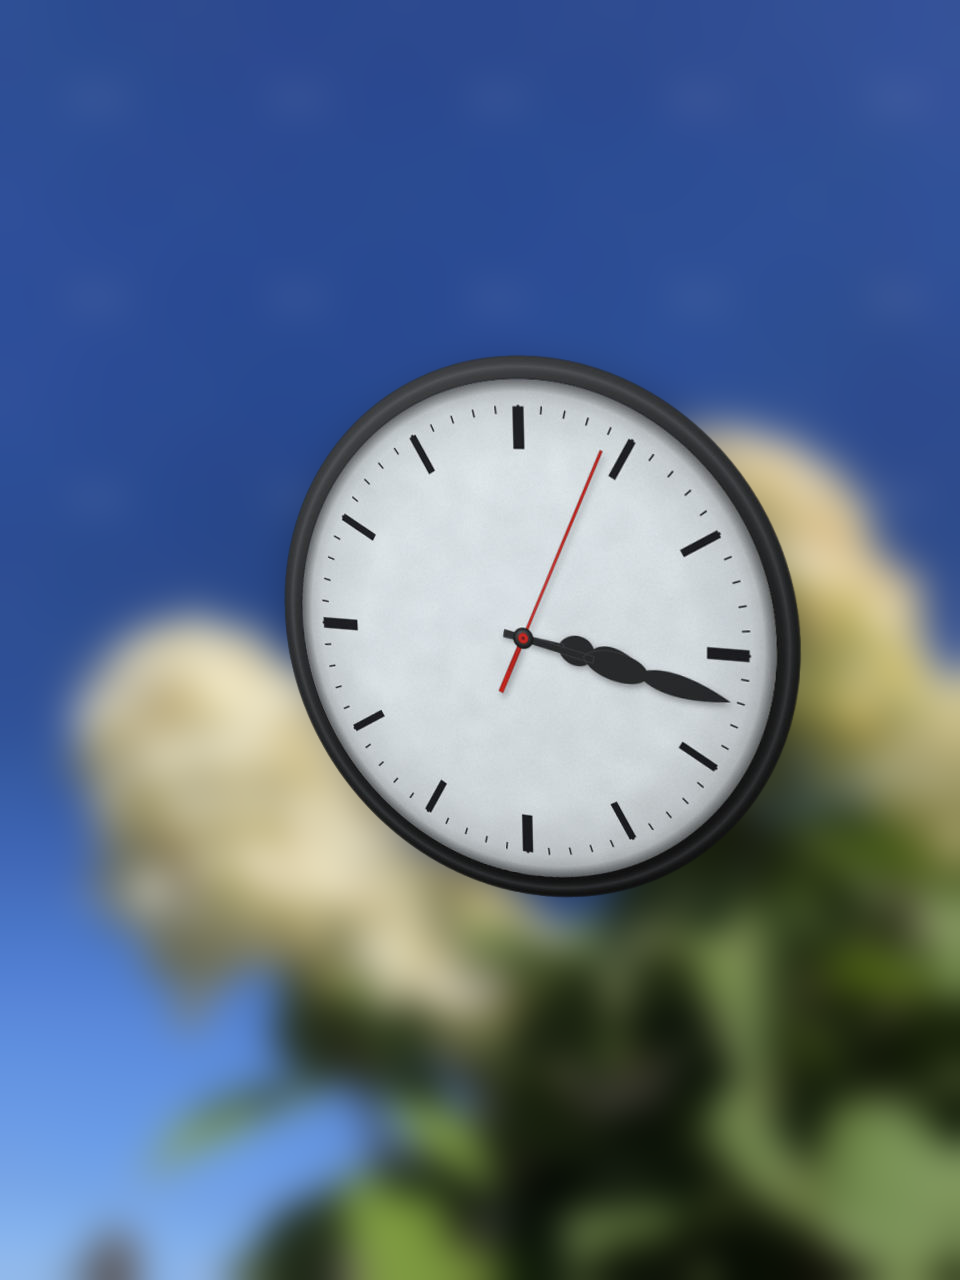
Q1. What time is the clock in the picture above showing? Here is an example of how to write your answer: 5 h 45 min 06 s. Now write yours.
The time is 3 h 17 min 04 s
